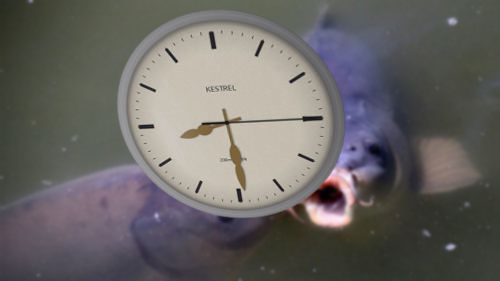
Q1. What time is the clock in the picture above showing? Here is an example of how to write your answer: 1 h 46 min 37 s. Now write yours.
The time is 8 h 29 min 15 s
